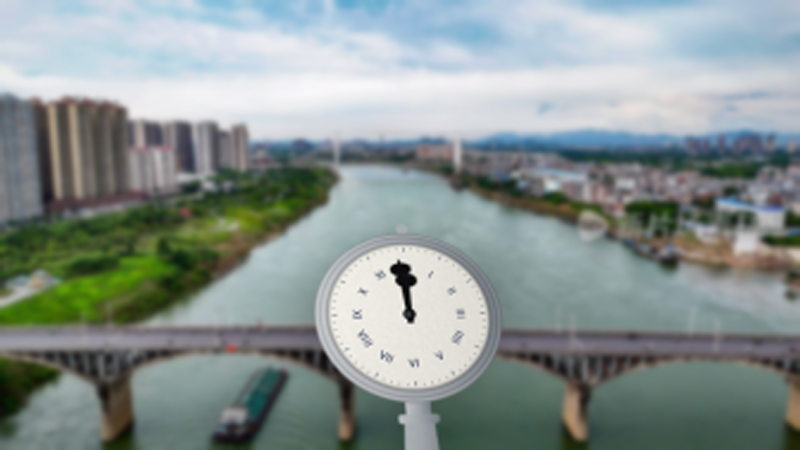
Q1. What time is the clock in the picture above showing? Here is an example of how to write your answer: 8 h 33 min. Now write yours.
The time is 11 h 59 min
